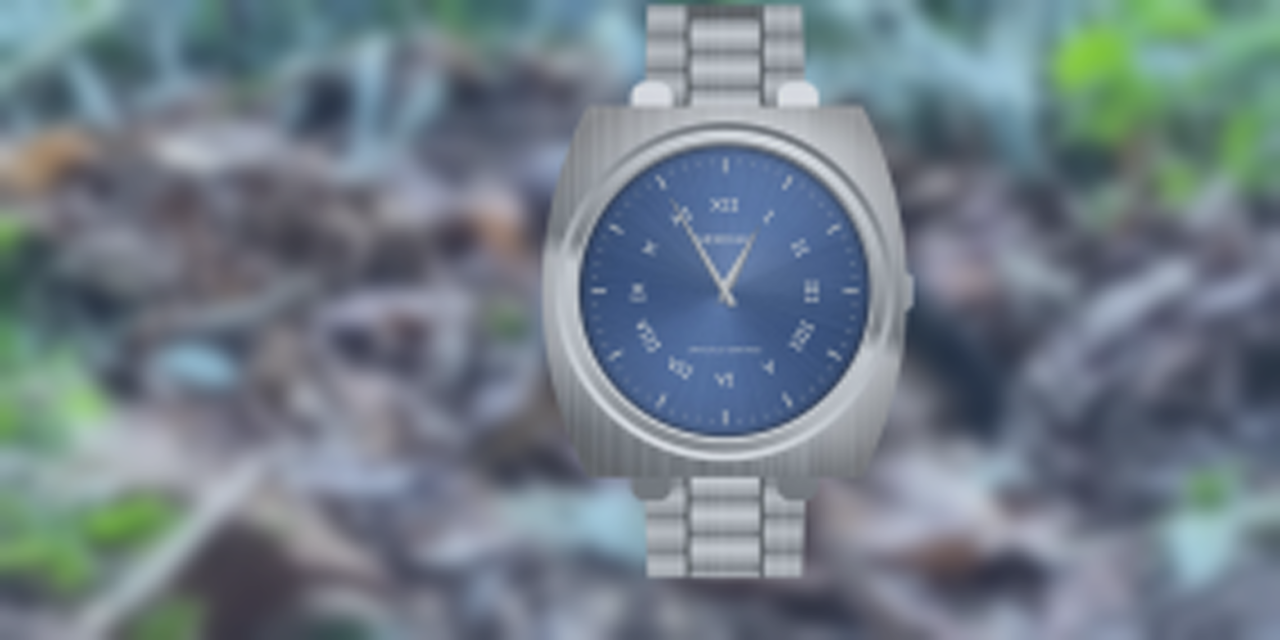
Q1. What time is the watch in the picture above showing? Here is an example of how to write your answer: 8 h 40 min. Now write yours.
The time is 12 h 55 min
